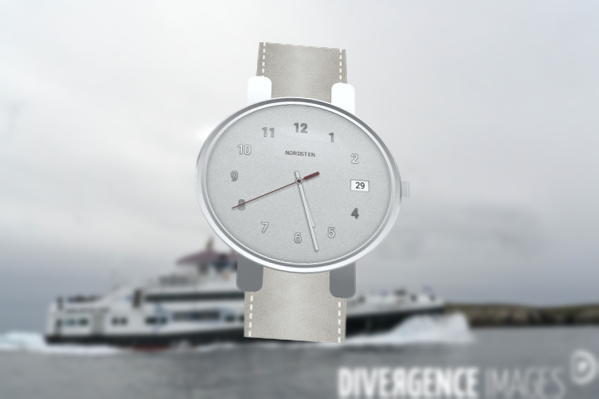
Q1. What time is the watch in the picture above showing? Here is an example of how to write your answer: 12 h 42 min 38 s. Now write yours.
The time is 5 h 27 min 40 s
